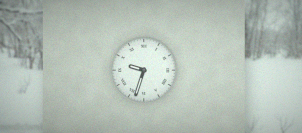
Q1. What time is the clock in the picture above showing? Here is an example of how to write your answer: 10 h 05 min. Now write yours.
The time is 9 h 33 min
